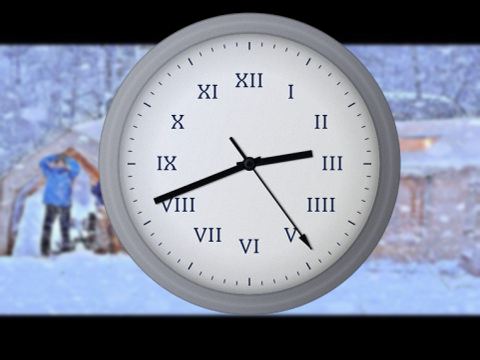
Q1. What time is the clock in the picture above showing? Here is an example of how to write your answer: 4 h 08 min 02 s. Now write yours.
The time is 2 h 41 min 24 s
